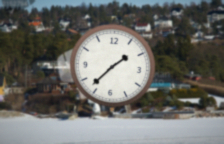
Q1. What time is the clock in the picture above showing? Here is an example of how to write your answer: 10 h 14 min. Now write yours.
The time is 1 h 37 min
